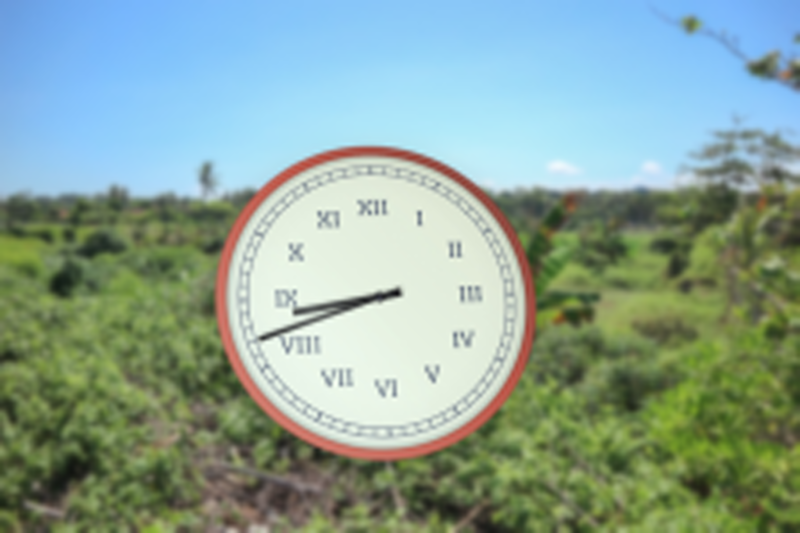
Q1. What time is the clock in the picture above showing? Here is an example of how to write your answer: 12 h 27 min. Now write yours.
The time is 8 h 42 min
